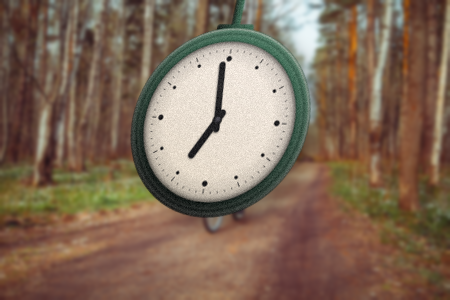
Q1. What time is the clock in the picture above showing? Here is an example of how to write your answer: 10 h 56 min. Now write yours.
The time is 6 h 59 min
